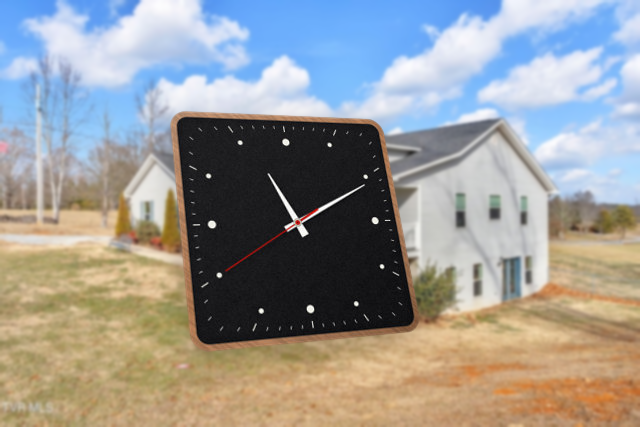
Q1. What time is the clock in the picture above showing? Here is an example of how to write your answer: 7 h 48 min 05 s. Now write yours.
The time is 11 h 10 min 40 s
